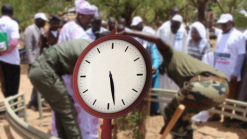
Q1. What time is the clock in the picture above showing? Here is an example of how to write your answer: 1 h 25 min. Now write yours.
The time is 5 h 28 min
